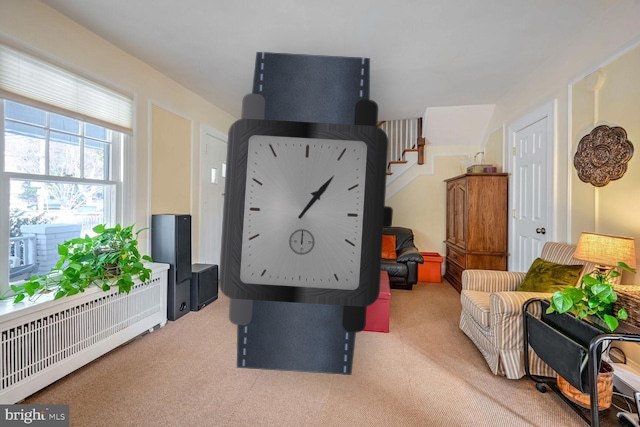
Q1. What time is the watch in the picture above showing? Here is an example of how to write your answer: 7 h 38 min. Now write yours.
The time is 1 h 06 min
